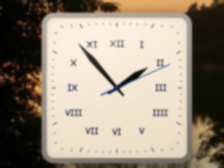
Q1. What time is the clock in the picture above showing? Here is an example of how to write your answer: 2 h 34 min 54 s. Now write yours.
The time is 1 h 53 min 11 s
